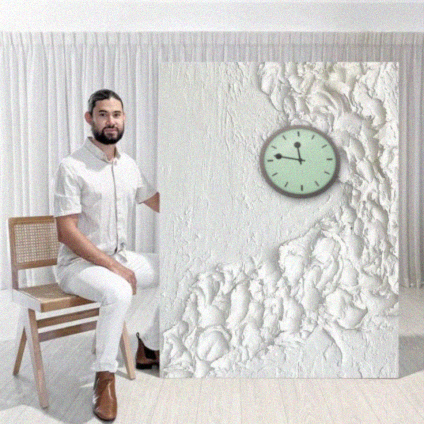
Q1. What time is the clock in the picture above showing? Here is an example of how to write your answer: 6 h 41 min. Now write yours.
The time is 11 h 47 min
